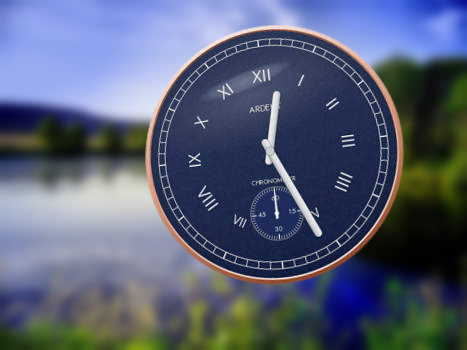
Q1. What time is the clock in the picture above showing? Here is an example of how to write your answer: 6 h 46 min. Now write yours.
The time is 12 h 26 min
